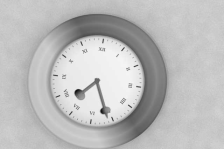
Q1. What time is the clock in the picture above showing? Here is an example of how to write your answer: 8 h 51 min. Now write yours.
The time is 7 h 26 min
